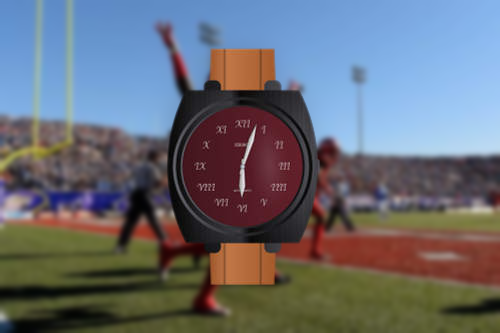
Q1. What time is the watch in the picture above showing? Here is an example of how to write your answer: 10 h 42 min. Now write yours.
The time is 6 h 03 min
